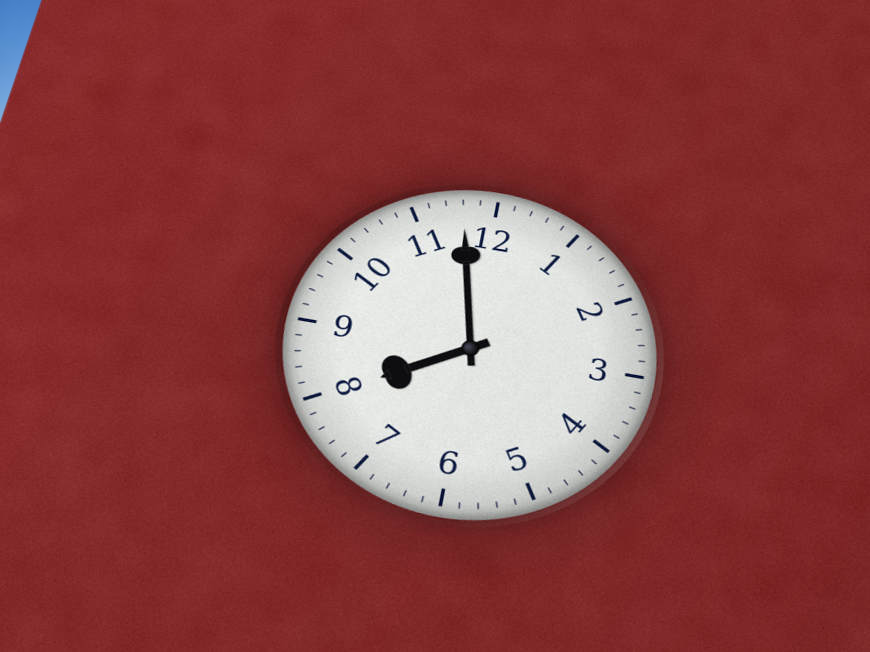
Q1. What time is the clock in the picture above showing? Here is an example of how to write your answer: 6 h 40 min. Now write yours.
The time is 7 h 58 min
